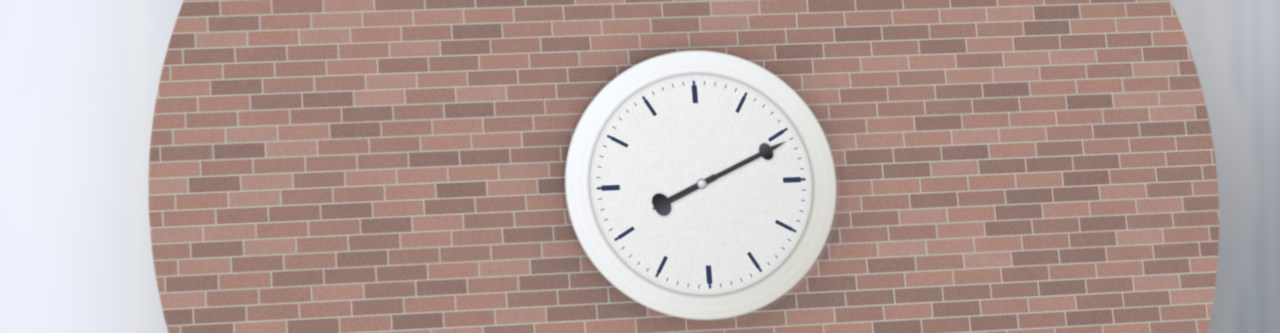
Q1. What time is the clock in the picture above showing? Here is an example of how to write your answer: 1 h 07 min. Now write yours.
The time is 8 h 11 min
